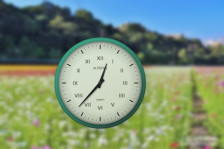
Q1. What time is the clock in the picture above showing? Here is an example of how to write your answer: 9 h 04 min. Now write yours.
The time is 12 h 37 min
